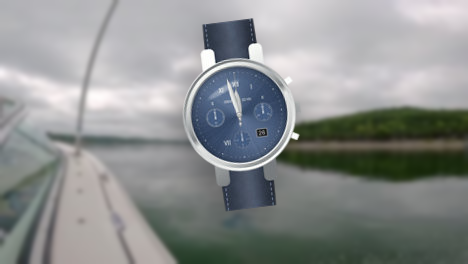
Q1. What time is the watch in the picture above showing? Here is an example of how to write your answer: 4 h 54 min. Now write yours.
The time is 11 h 58 min
